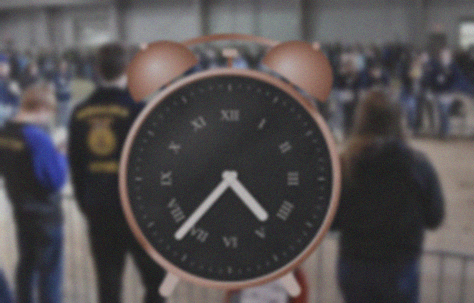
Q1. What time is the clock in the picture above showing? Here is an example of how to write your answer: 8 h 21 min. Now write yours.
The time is 4 h 37 min
